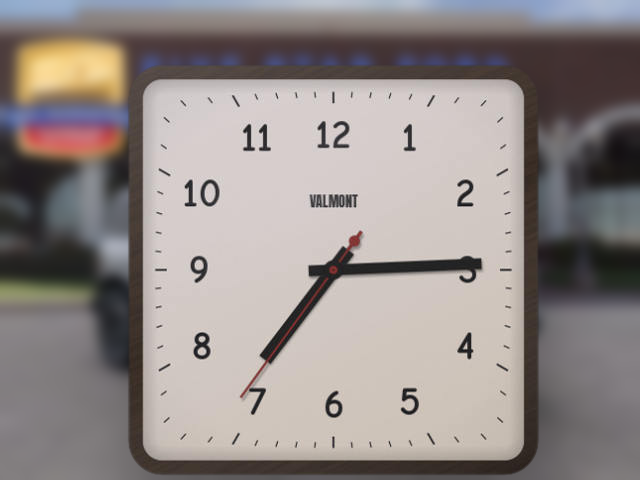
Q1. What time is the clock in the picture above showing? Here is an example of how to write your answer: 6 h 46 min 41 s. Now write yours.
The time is 7 h 14 min 36 s
